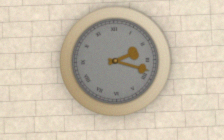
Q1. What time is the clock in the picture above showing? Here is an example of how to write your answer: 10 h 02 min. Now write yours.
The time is 2 h 18 min
